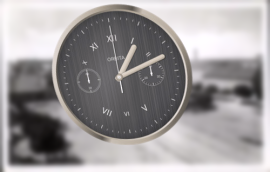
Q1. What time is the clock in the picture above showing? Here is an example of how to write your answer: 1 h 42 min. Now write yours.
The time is 1 h 12 min
